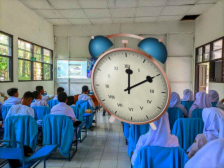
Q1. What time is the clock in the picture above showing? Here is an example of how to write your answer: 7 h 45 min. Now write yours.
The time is 12 h 10 min
